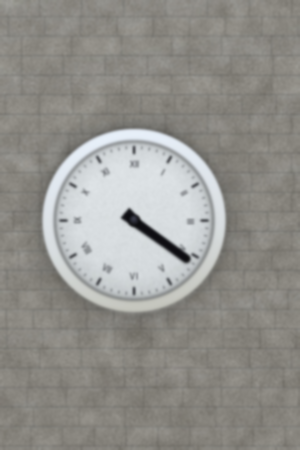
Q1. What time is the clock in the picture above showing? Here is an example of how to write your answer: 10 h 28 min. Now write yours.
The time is 4 h 21 min
